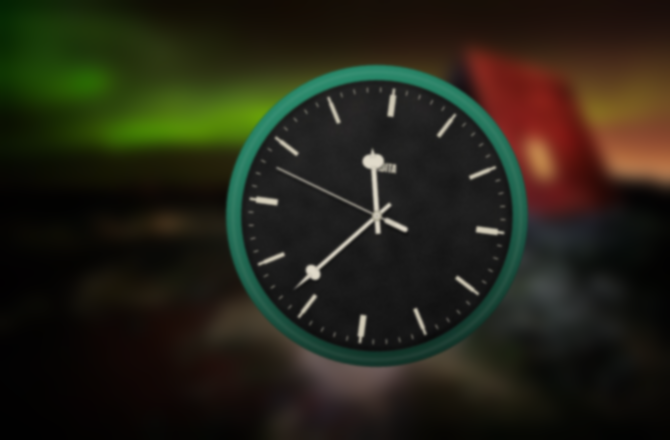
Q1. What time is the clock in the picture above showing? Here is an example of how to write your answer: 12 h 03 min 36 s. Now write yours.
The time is 11 h 36 min 48 s
